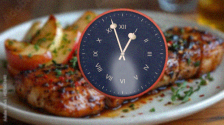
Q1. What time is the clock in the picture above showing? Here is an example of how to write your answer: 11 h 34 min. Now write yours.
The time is 12 h 57 min
